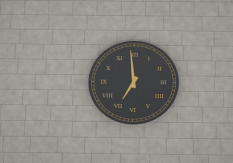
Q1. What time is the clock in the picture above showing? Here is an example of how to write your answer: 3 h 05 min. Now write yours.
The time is 6 h 59 min
